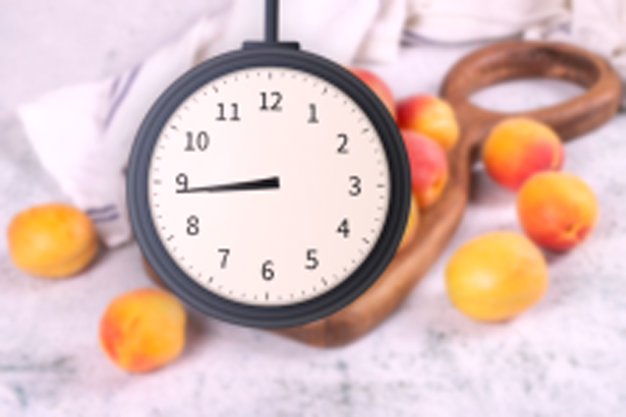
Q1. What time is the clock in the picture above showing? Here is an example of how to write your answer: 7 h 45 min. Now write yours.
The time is 8 h 44 min
